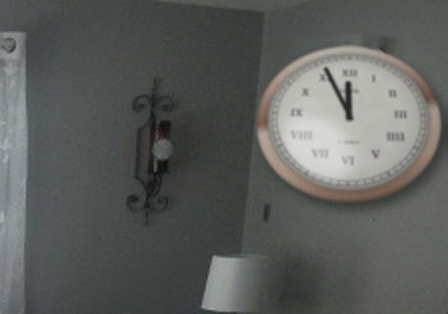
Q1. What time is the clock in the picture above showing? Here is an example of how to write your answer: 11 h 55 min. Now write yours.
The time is 11 h 56 min
